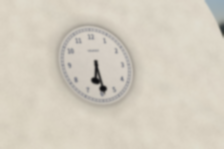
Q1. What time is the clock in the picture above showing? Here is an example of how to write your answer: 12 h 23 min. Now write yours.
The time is 6 h 29 min
